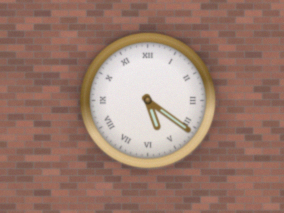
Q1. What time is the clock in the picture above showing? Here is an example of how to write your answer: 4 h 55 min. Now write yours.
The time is 5 h 21 min
